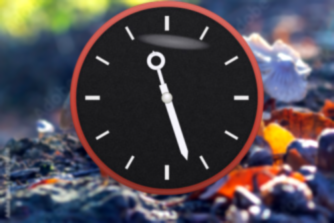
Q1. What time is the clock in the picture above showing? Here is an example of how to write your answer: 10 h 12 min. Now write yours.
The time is 11 h 27 min
